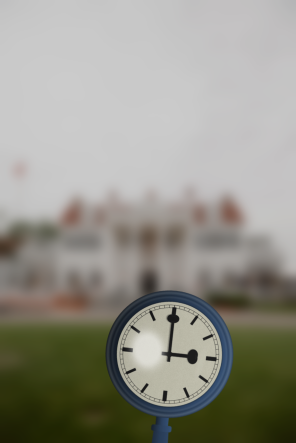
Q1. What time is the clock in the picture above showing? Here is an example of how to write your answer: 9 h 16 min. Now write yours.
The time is 3 h 00 min
